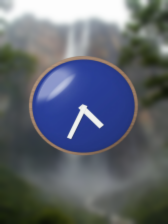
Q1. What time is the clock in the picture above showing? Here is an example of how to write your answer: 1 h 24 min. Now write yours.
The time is 4 h 34 min
